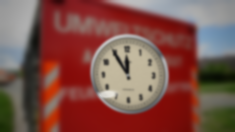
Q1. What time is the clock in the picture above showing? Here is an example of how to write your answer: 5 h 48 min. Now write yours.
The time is 11 h 55 min
